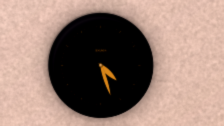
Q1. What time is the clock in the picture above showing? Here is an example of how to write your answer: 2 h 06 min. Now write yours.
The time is 4 h 27 min
